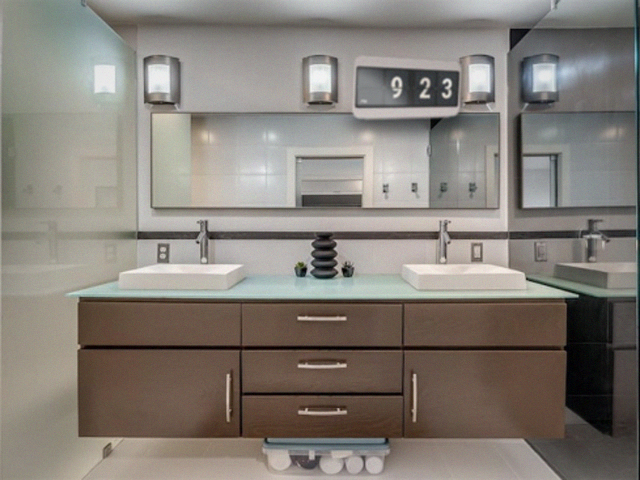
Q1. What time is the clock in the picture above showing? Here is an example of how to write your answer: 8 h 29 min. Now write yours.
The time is 9 h 23 min
